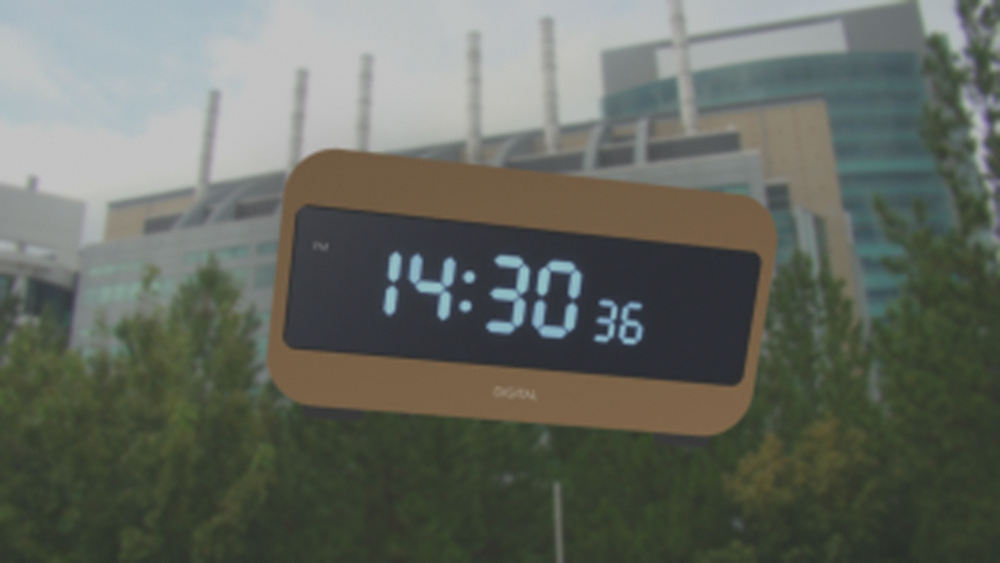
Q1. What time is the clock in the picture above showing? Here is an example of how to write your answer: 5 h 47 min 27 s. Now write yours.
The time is 14 h 30 min 36 s
